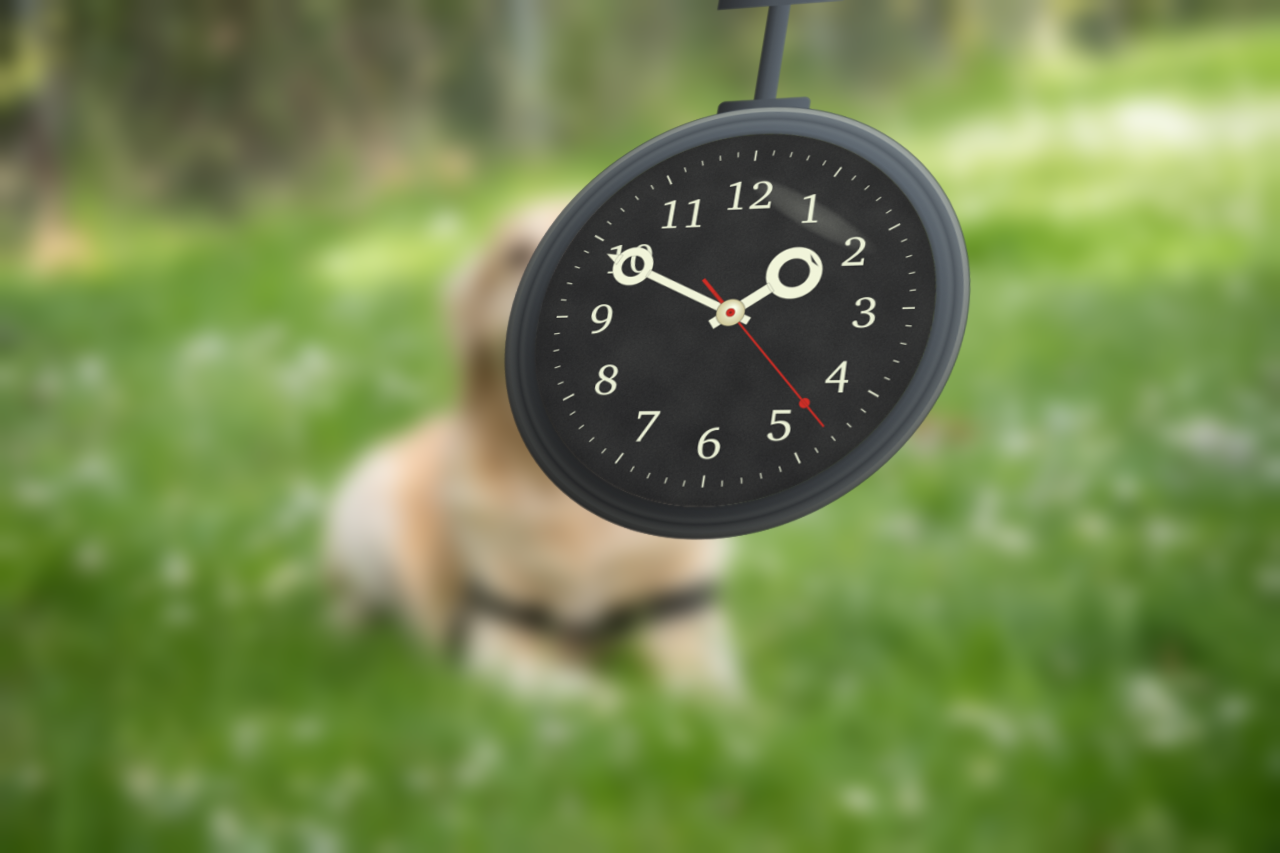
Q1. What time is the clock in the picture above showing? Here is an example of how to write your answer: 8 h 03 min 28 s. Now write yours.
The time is 1 h 49 min 23 s
